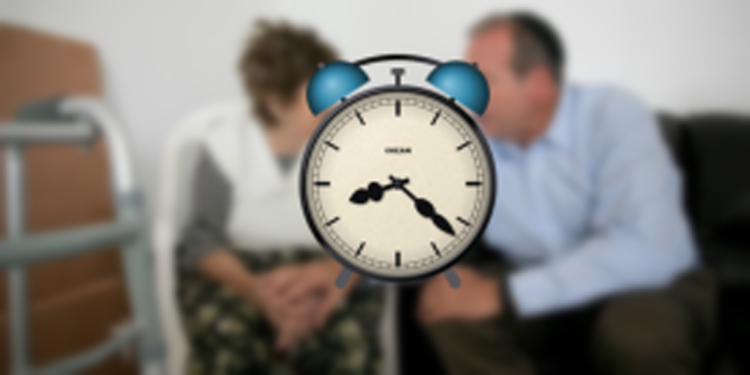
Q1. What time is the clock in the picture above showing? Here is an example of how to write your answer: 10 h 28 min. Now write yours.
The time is 8 h 22 min
